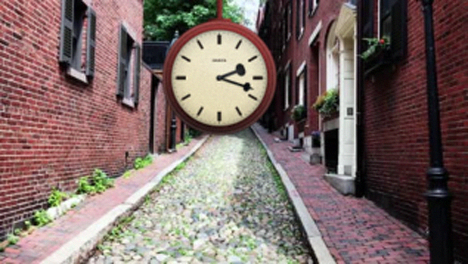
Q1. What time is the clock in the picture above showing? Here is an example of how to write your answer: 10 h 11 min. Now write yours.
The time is 2 h 18 min
